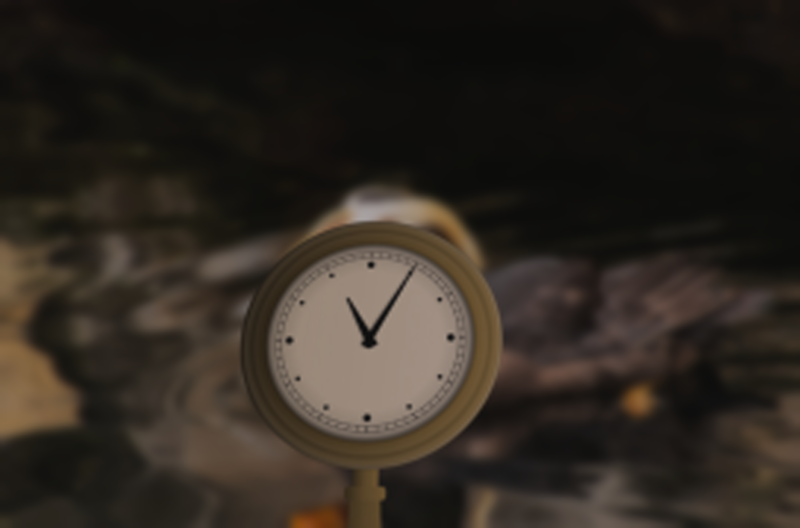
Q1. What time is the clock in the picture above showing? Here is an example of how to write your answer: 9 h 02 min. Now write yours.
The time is 11 h 05 min
